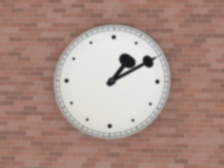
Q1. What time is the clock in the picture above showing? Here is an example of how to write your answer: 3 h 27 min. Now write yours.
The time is 1 h 10 min
